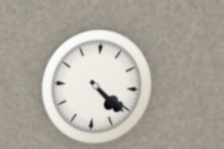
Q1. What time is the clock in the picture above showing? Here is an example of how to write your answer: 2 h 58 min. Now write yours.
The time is 4 h 21 min
